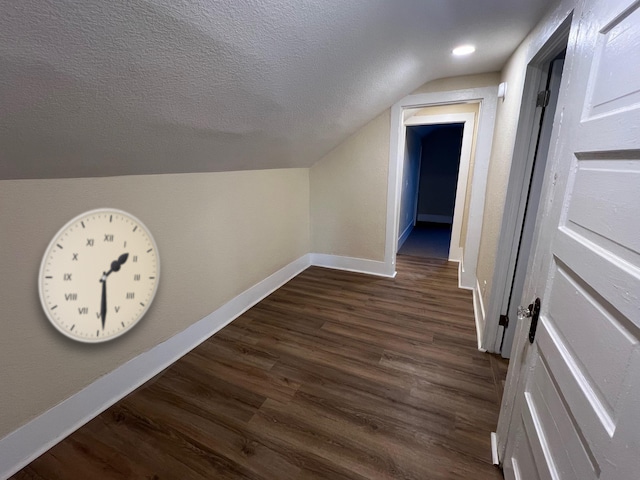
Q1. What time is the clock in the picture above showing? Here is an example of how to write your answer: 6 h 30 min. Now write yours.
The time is 1 h 29 min
